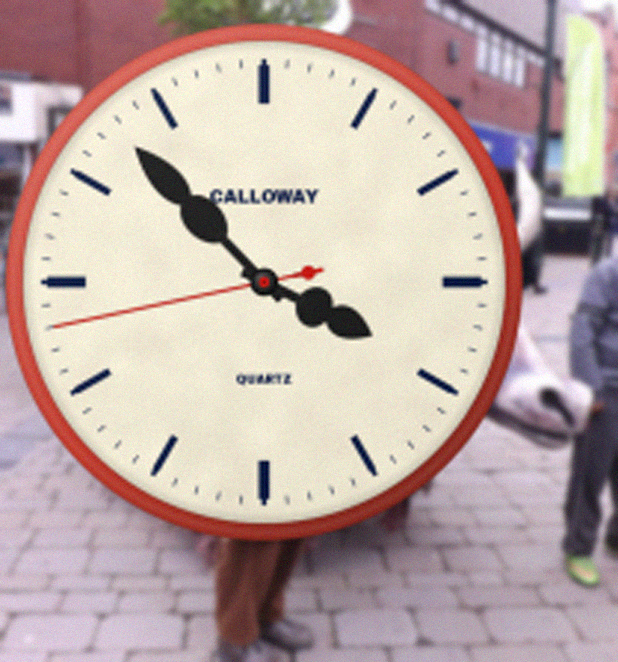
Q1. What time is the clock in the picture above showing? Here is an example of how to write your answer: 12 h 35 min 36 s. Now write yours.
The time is 3 h 52 min 43 s
